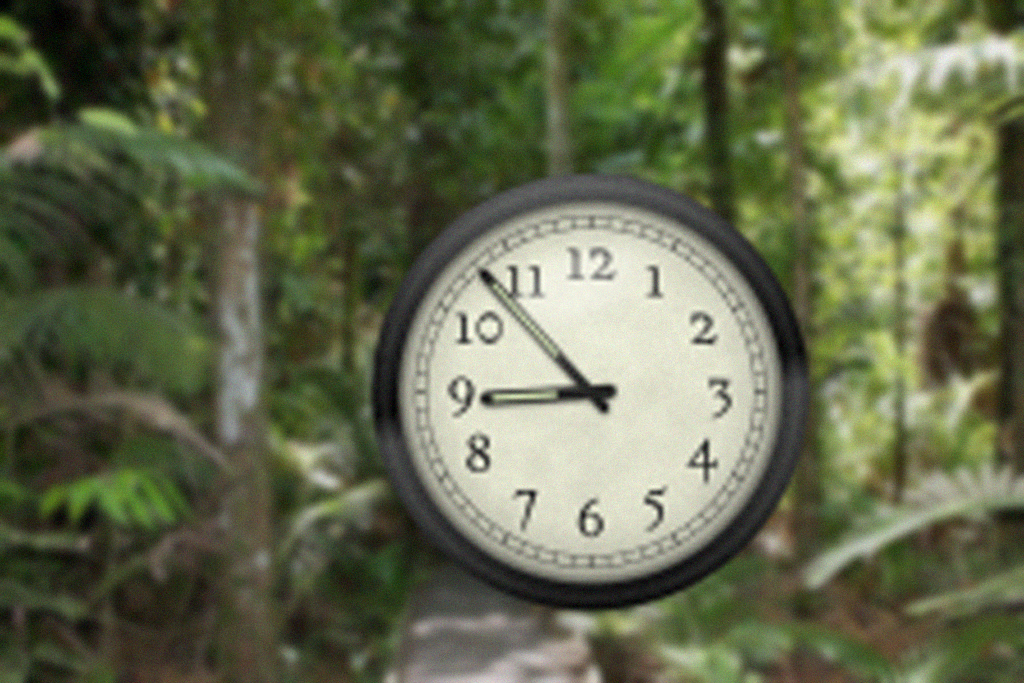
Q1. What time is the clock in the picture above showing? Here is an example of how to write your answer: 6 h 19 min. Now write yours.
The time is 8 h 53 min
